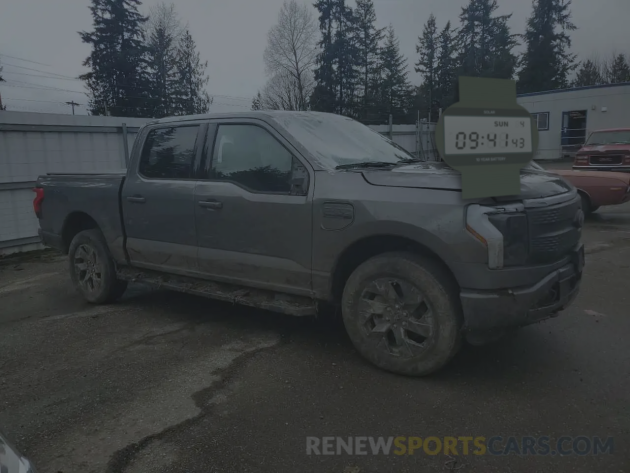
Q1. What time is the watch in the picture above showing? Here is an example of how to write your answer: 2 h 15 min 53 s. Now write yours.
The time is 9 h 41 min 43 s
